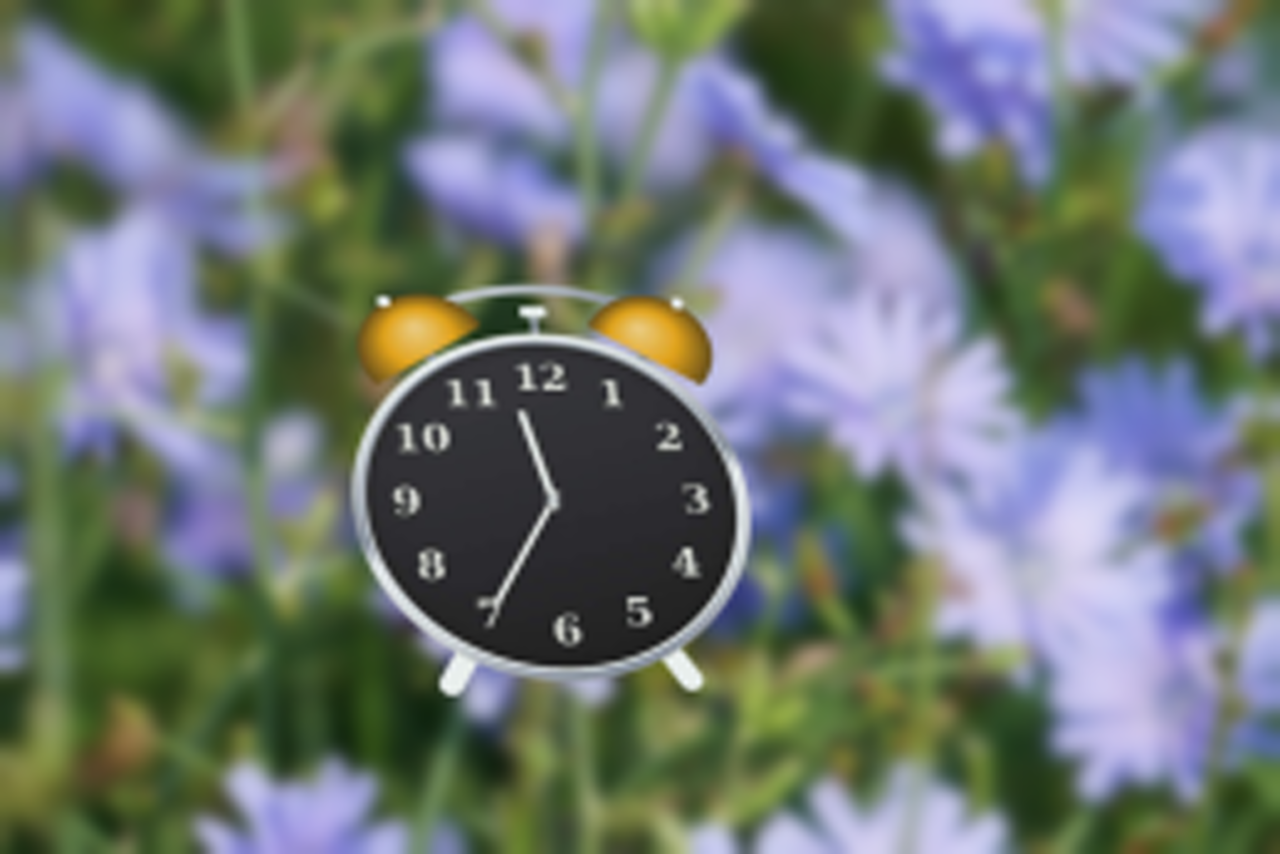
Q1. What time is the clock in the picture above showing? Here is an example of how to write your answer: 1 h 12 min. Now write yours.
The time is 11 h 35 min
